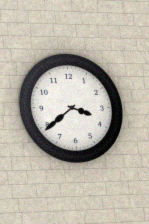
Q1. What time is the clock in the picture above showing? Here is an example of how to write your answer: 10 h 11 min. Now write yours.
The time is 3 h 39 min
